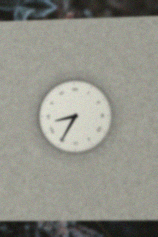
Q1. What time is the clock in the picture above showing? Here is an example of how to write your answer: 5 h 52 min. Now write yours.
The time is 8 h 35 min
